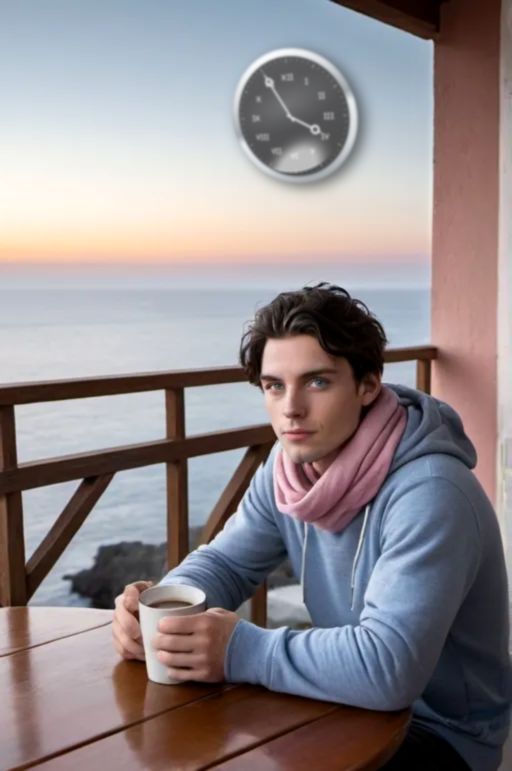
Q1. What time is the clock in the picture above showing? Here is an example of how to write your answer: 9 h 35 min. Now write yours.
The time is 3 h 55 min
